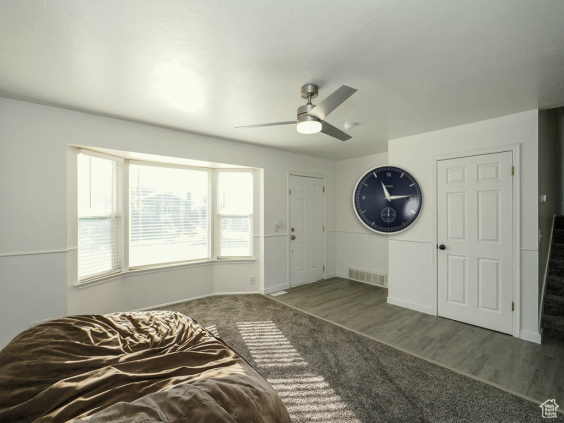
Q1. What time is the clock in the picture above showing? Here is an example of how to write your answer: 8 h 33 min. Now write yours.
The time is 11 h 14 min
